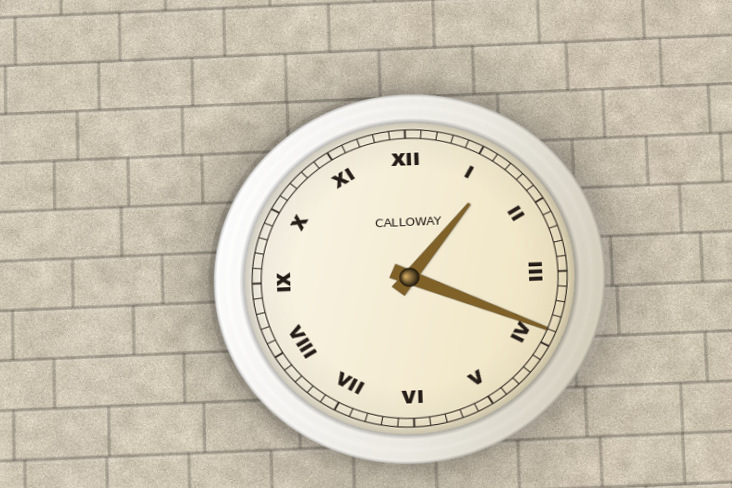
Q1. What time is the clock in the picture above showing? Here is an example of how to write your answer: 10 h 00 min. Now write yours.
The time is 1 h 19 min
